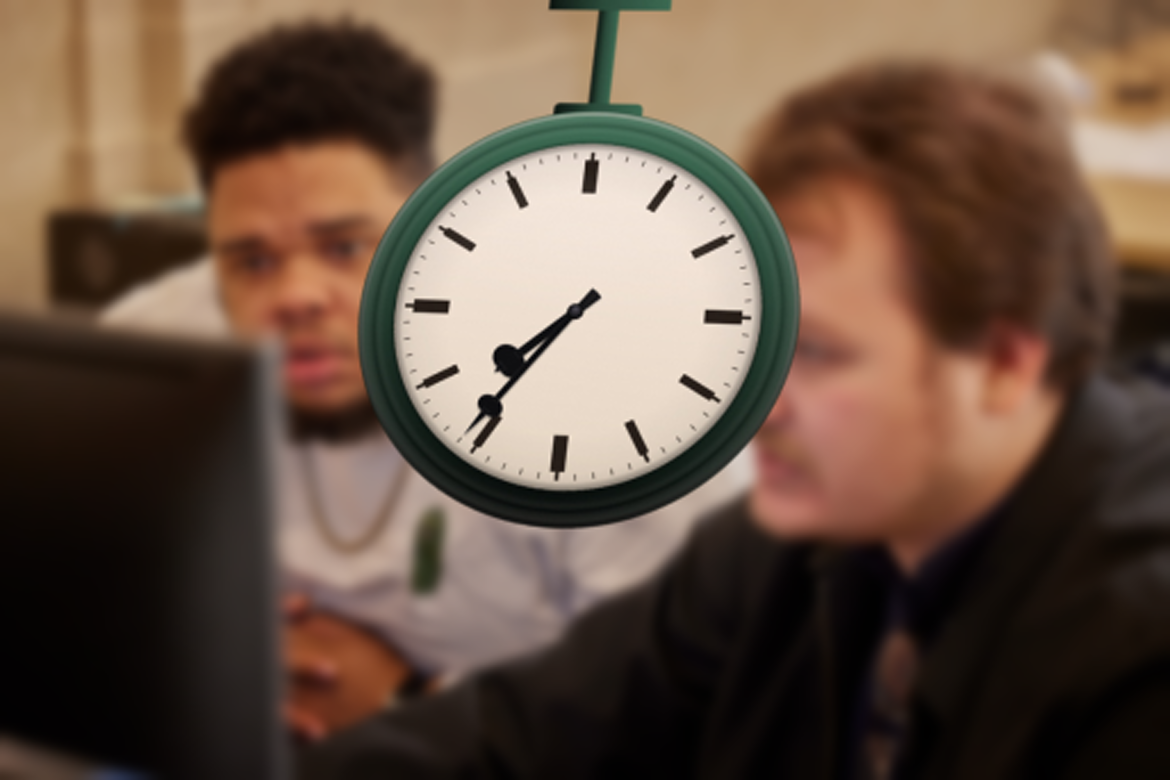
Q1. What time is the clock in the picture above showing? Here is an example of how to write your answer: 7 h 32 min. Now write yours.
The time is 7 h 36 min
